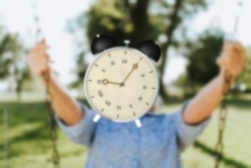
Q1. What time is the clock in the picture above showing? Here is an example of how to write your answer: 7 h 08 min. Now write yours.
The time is 9 h 05 min
